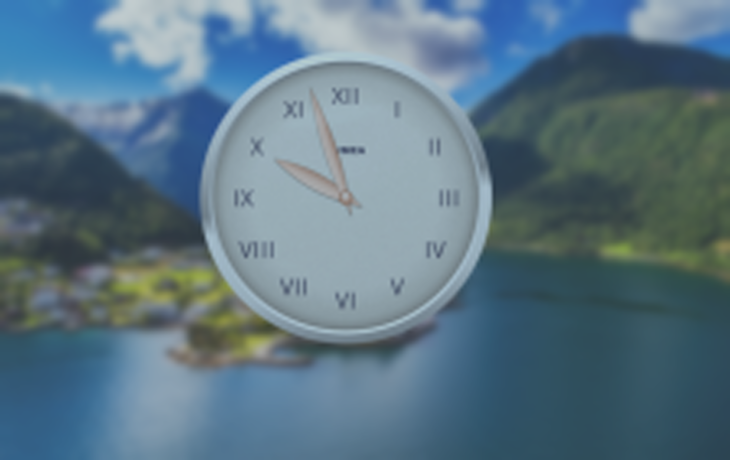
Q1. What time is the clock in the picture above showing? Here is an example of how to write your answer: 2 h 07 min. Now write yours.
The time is 9 h 57 min
